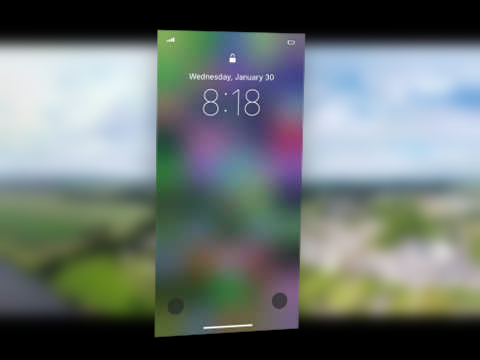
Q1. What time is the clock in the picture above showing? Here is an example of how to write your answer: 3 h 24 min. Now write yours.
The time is 8 h 18 min
